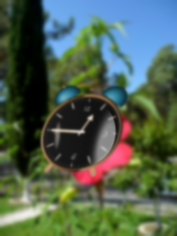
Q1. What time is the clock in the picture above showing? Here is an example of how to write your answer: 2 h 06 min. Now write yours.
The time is 12 h 45 min
